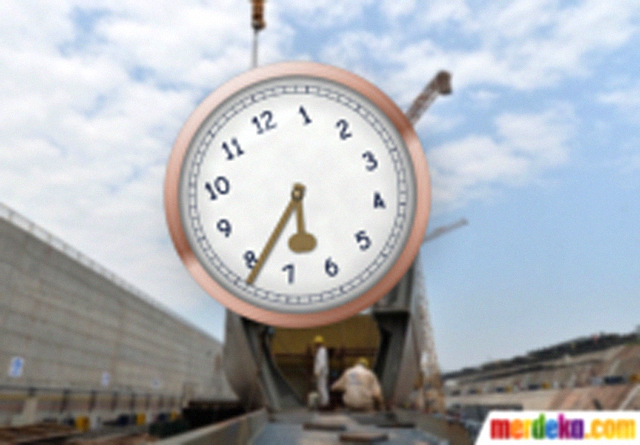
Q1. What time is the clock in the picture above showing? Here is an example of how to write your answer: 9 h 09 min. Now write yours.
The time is 6 h 39 min
